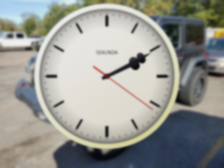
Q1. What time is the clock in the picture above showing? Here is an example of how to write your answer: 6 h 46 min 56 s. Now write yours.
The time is 2 h 10 min 21 s
